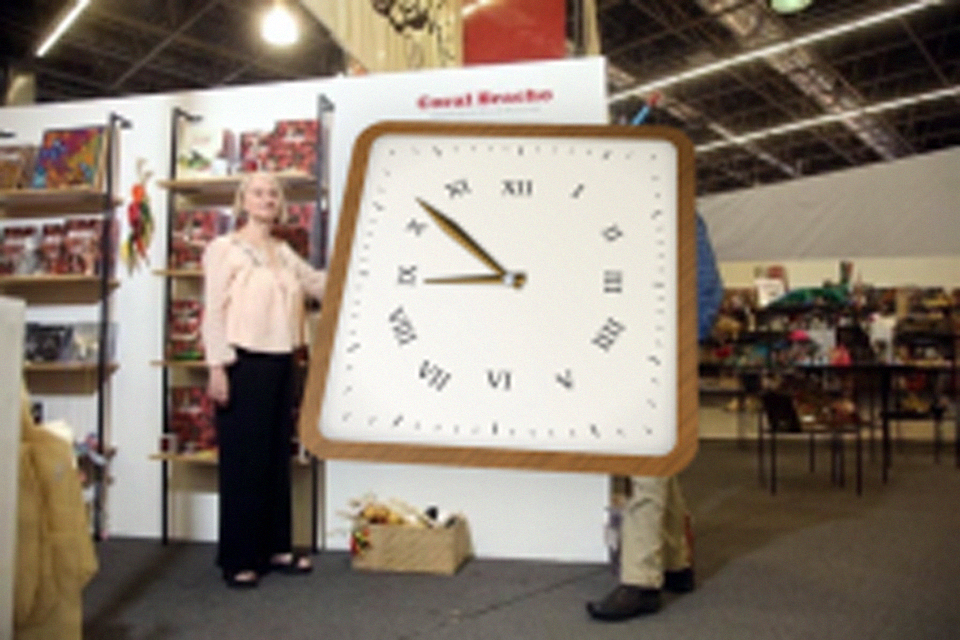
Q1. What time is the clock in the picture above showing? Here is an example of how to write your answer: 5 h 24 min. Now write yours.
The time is 8 h 52 min
